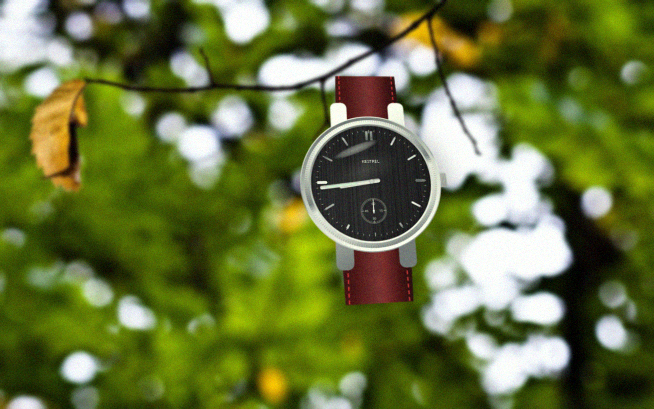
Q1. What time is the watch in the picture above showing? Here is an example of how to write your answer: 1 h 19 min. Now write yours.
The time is 8 h 44 min
